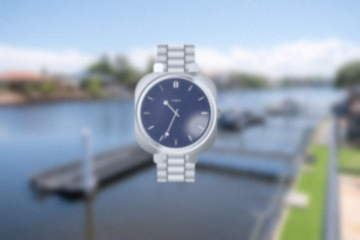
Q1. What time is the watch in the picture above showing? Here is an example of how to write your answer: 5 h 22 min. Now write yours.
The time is 10 h 34 min
